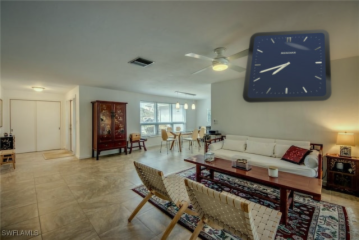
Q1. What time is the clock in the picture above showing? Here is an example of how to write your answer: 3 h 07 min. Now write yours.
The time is 7 h 42 min
